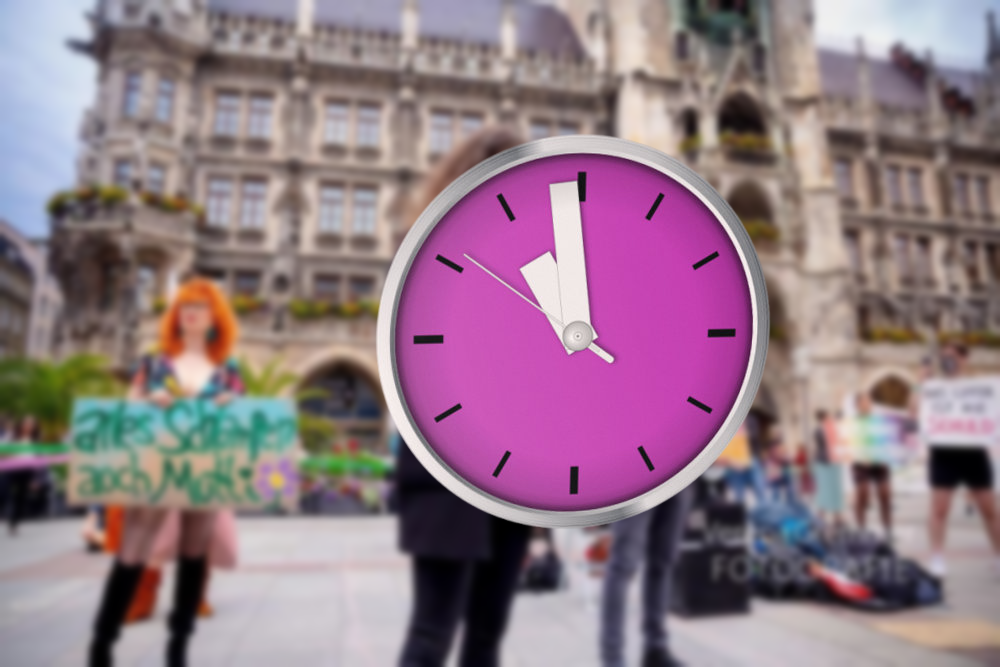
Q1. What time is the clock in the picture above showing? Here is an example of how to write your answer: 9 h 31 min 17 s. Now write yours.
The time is 10 h 58 min 51 s
